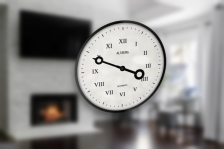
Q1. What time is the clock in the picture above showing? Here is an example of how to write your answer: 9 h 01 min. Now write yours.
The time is 3 h 49 min
